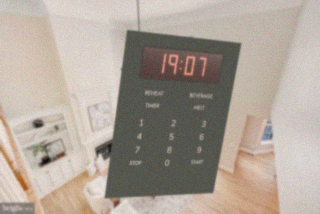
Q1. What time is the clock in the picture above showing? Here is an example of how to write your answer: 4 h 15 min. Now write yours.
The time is 19 h 07 min
